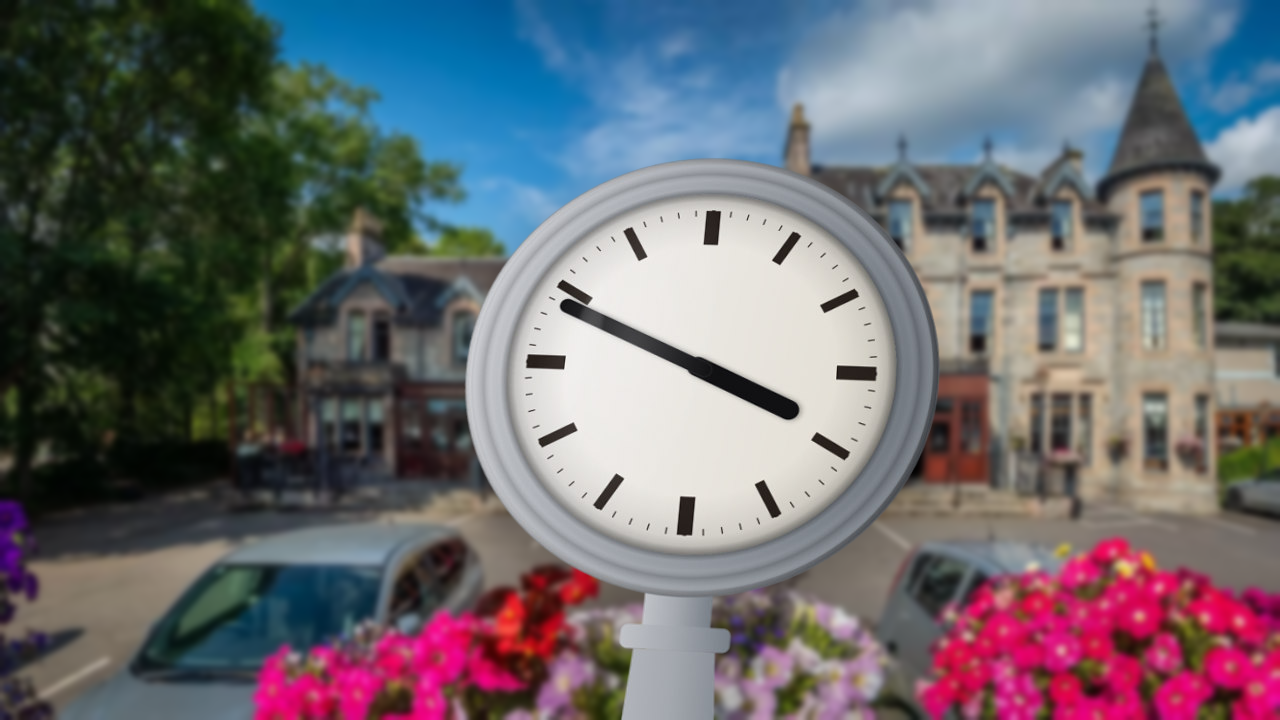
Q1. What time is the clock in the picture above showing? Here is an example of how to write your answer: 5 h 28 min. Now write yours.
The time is 3 h 49 min
